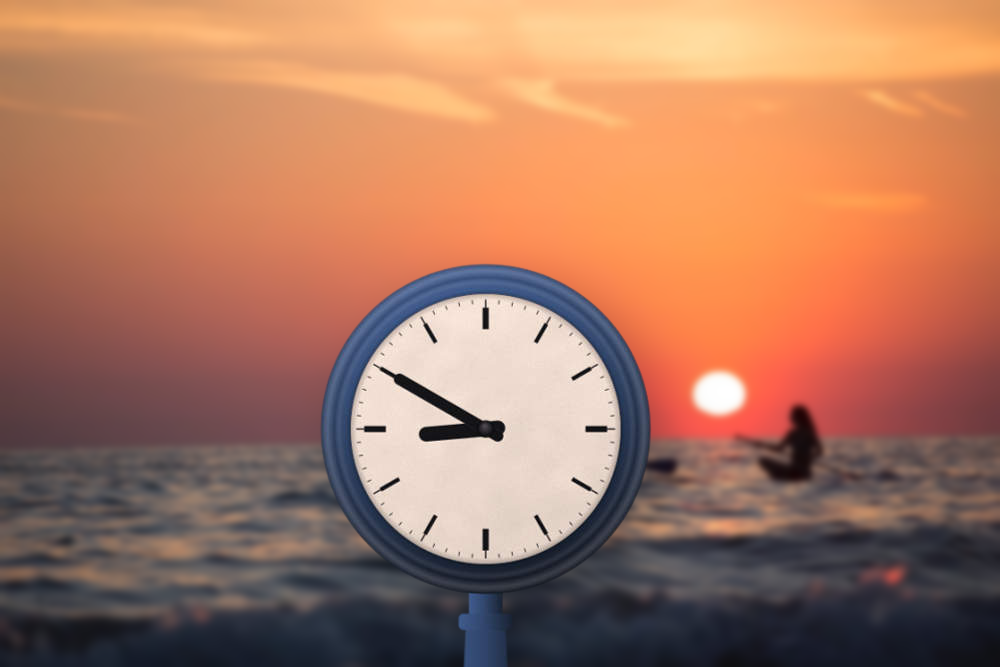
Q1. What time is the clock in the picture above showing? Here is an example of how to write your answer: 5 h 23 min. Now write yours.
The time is 8 h 50 min
